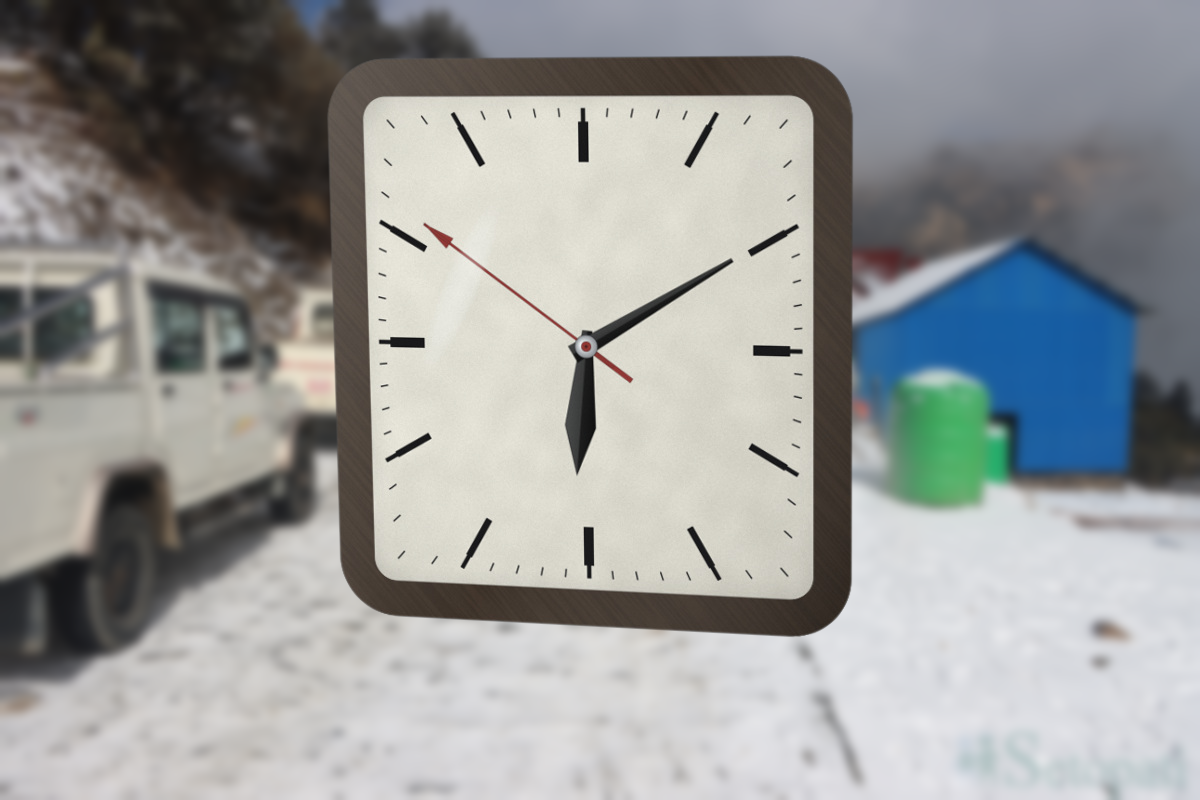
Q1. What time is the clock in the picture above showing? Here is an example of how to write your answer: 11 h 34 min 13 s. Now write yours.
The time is 6 h 09 min 51 s
